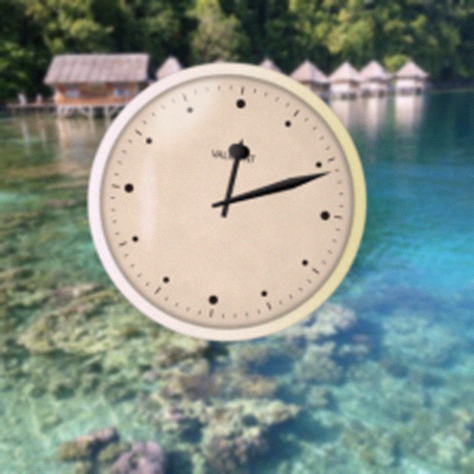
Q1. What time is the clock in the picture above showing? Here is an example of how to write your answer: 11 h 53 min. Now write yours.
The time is 12 h 11 min
